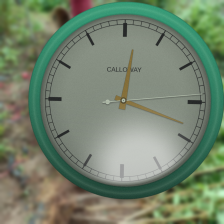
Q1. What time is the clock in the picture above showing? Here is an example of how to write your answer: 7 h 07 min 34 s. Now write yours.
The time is 12 h 18 min 14 s
